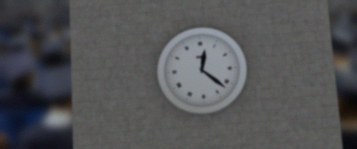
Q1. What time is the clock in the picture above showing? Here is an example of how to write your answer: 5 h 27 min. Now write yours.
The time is 12 h 22 min
